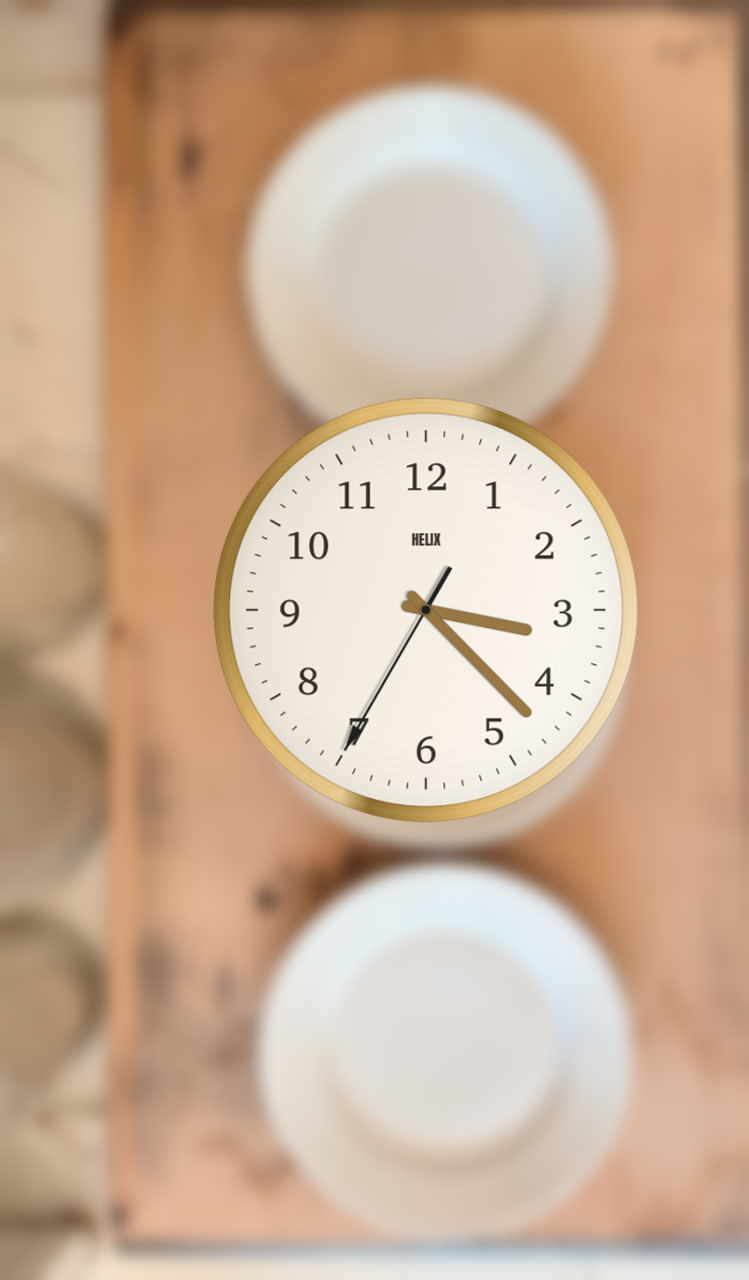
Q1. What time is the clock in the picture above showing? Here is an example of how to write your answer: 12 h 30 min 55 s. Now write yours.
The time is 3 h 22 min 35 s
